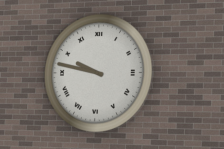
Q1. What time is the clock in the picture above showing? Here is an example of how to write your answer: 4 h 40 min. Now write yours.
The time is 9 h 47 min
